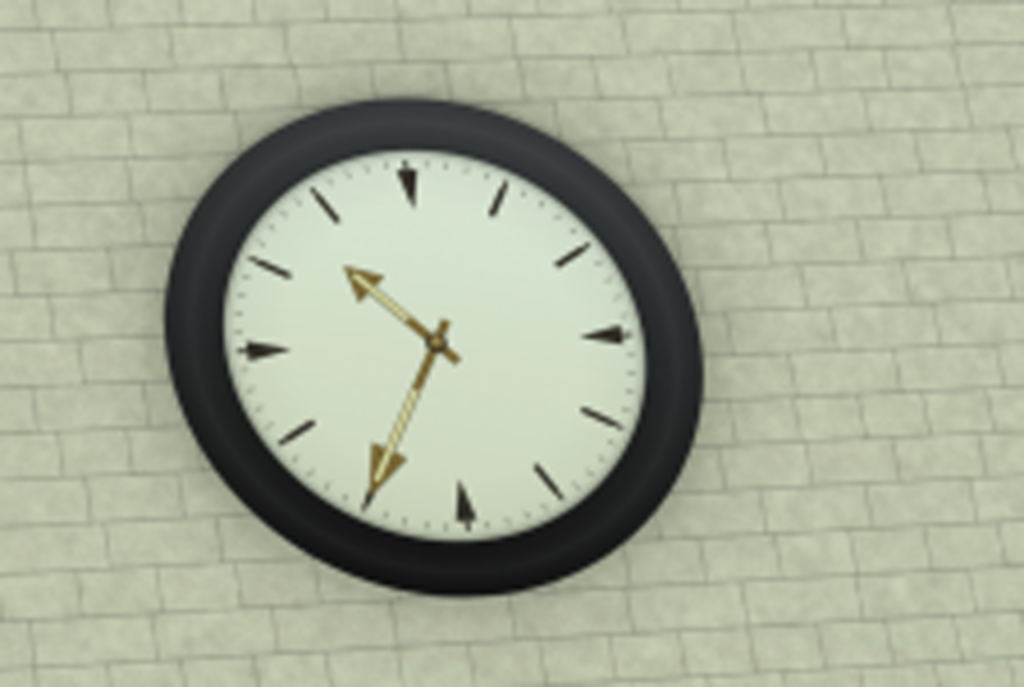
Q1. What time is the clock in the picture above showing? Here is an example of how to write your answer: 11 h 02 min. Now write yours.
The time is 10 h 35 min
